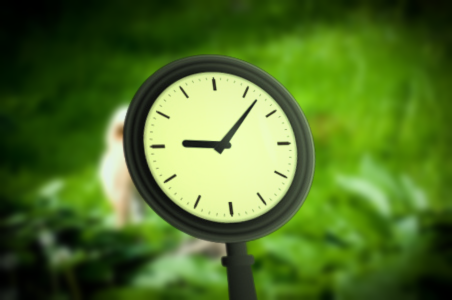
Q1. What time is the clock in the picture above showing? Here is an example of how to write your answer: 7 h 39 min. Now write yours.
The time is 9 h 07 min
